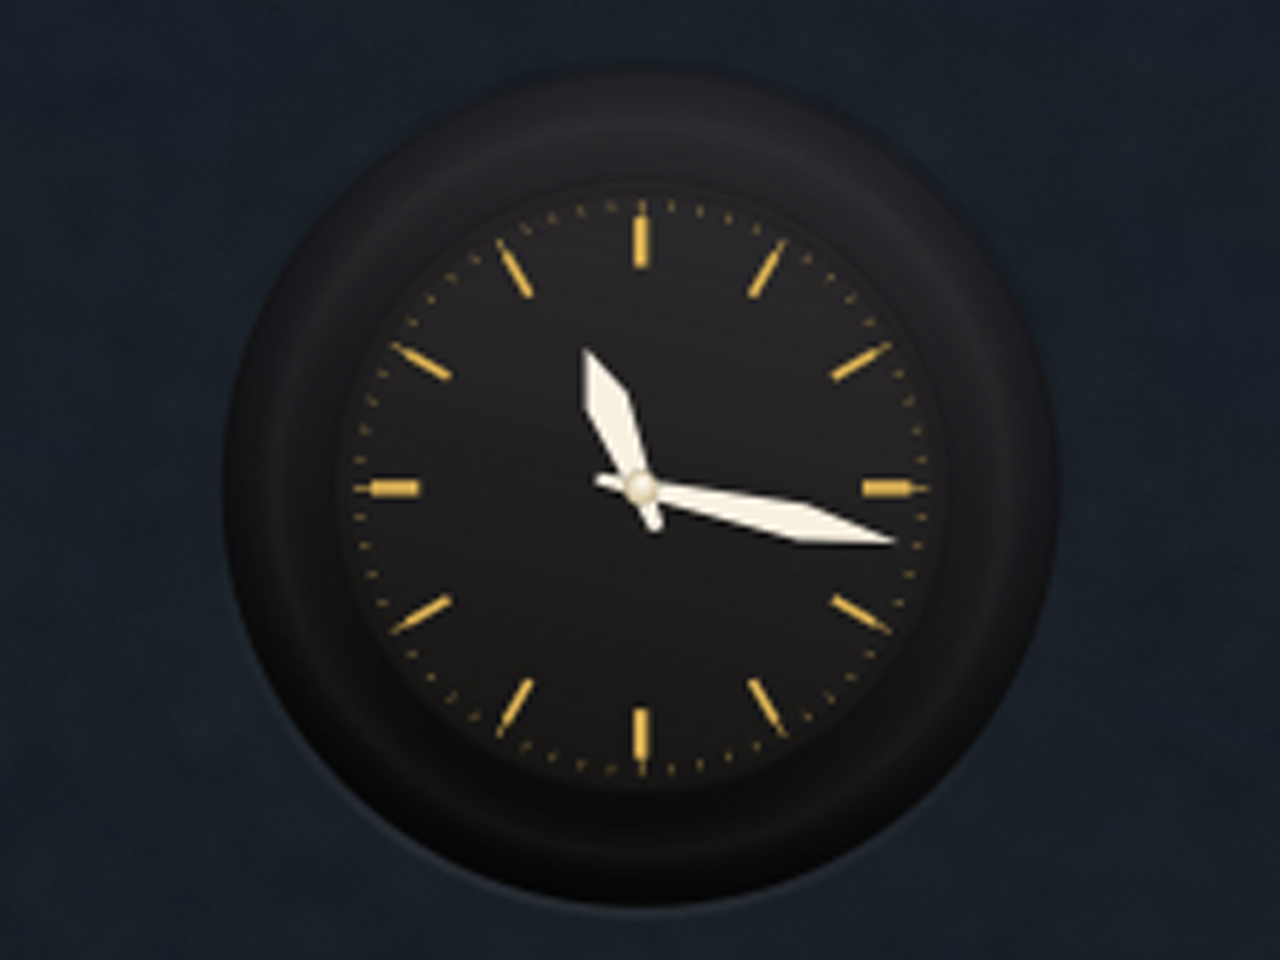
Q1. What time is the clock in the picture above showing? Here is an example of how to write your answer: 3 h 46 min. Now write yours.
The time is 11 h 17 min
